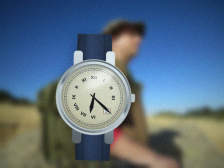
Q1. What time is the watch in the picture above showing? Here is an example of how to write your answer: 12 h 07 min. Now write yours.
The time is 6 h 22 min
